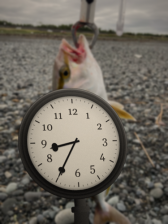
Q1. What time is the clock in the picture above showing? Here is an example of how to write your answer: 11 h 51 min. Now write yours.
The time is 8 h 35 min
